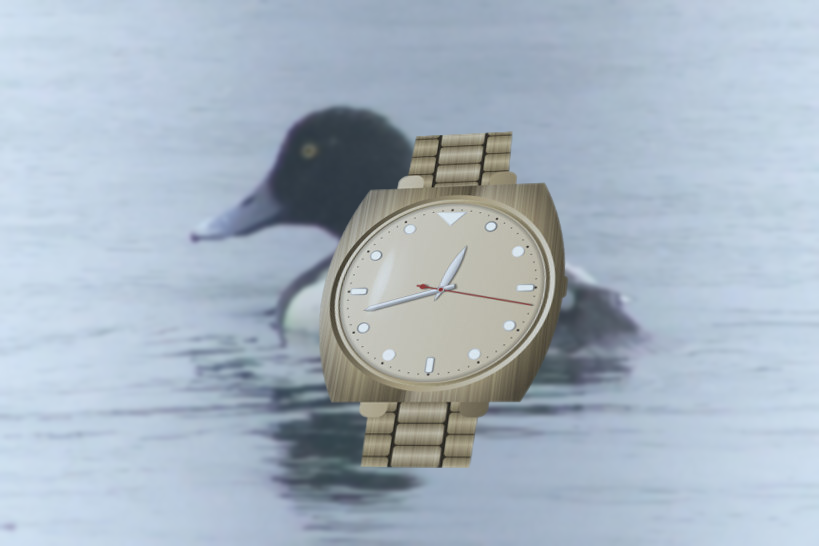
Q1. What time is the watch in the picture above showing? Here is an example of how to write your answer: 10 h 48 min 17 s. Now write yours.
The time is 12 h 42 min 17 s
